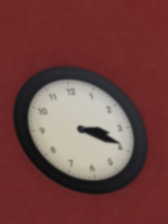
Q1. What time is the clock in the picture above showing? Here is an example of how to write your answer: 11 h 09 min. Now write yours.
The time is 3 h 19 min
